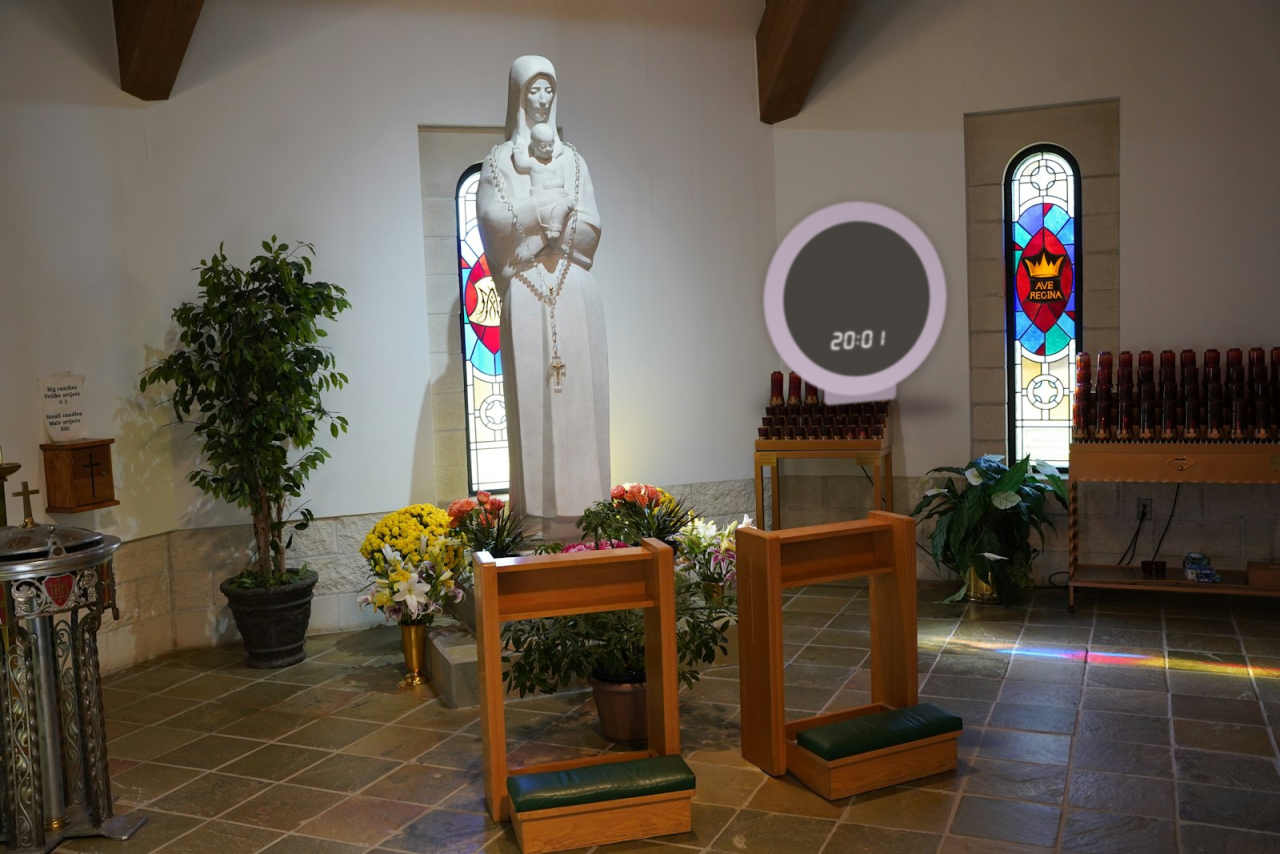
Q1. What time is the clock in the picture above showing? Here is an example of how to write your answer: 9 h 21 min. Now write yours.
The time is 20 h 01 min
